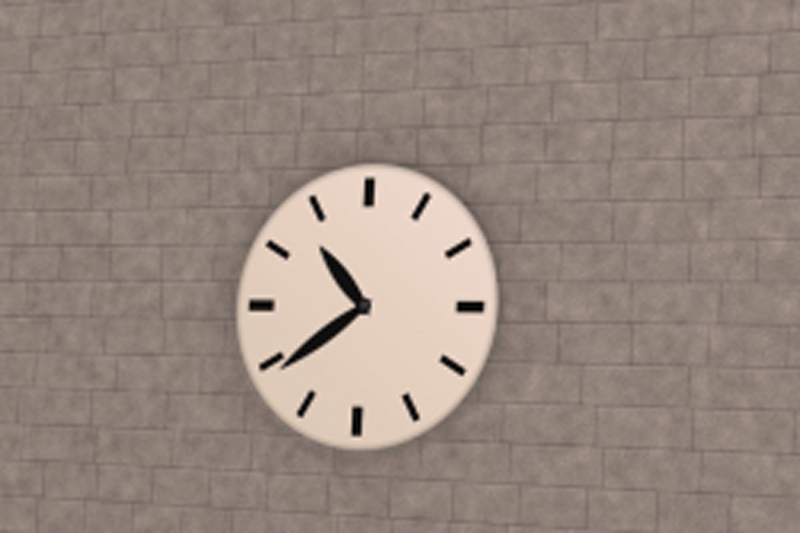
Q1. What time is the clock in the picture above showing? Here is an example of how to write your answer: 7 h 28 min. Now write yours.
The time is 10 h 39 min
